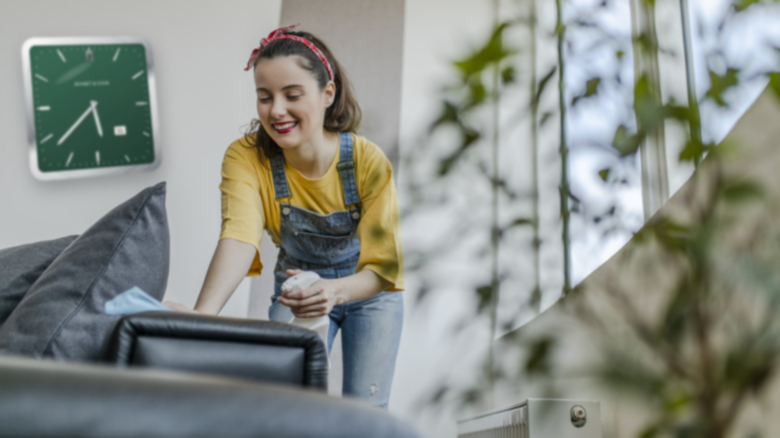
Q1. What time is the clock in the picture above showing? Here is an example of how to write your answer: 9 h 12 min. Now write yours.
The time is 5 h 38 min
